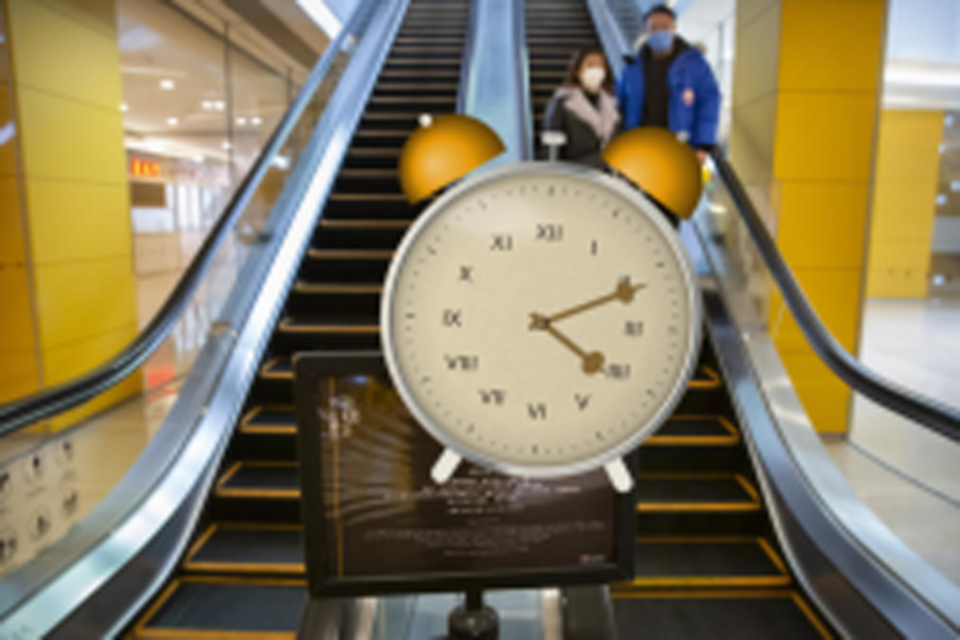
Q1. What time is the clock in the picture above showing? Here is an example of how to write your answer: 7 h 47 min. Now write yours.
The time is 4 h 11 min
